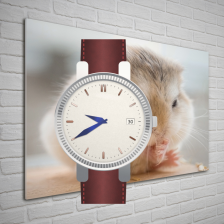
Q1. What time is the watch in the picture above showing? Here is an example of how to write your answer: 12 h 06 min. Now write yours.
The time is 9 h 40 min
